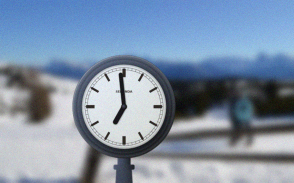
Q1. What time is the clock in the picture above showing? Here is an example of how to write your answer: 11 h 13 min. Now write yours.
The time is 6 h 59 min
